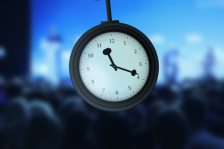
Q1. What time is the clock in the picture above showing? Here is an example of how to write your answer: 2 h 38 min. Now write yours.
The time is 11 h 19 min
